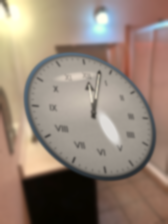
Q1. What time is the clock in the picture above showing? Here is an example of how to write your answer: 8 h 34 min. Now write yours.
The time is 12 h 03 min
